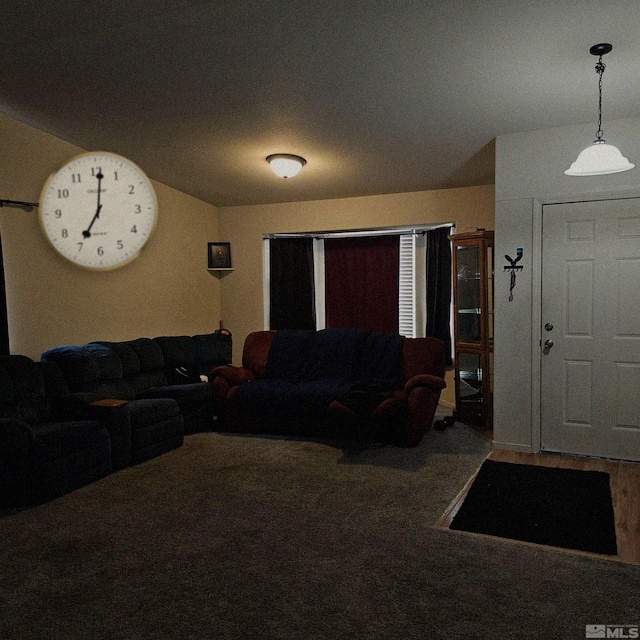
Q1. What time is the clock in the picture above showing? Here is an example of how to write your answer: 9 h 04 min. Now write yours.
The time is 7 h 01 min
